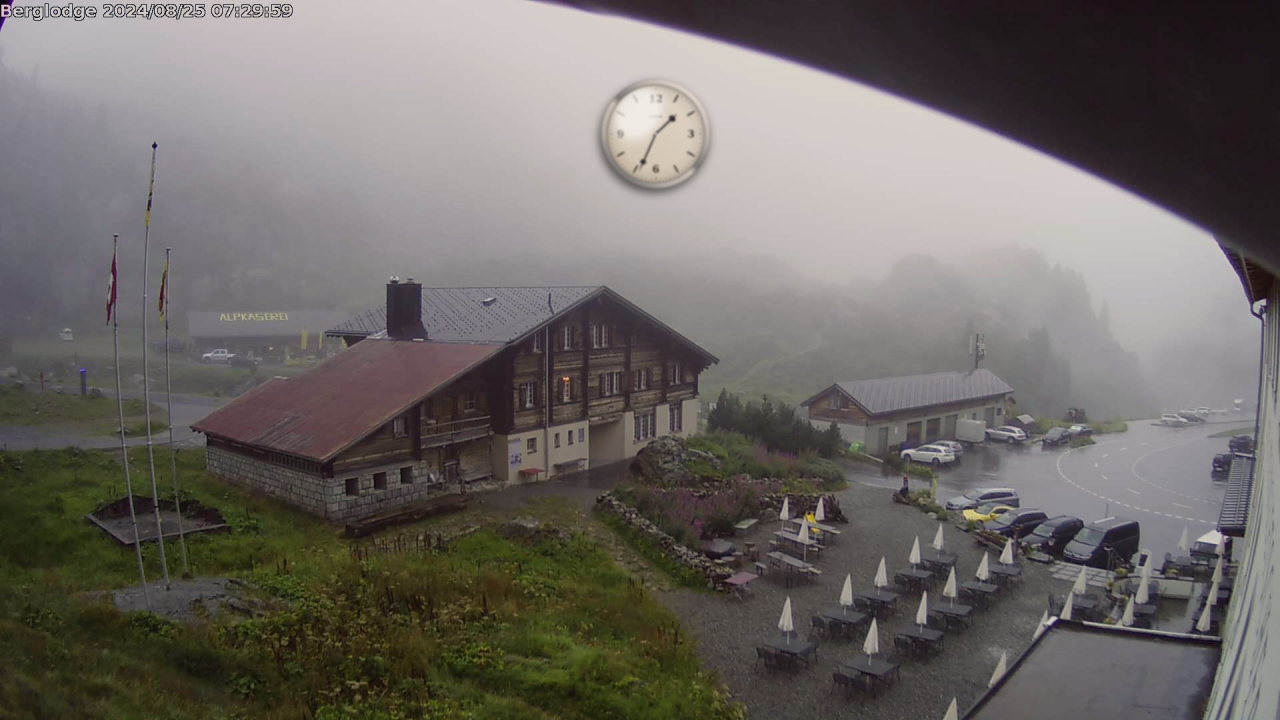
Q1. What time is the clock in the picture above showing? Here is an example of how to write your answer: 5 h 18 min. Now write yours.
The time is 1 h 34 min
